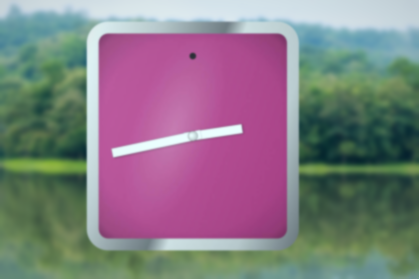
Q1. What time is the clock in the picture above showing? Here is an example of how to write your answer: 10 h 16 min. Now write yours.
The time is 2 h 43 min
